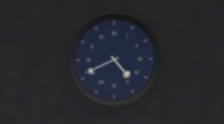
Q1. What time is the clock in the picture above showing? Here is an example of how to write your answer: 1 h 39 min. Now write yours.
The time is 4 h 41 min
